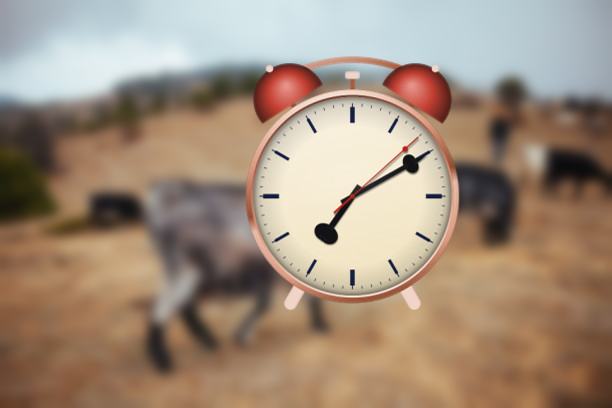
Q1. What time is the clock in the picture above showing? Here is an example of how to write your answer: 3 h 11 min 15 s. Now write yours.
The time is 7 h 10 min 08 s
